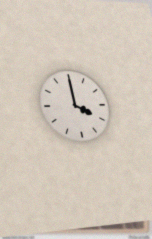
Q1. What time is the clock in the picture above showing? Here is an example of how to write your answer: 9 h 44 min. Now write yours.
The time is 4 h 00 min
